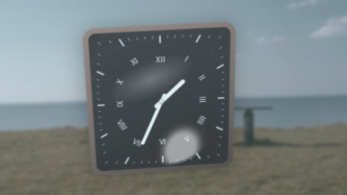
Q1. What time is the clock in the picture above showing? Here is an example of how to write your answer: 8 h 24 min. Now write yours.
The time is 1 h 34 min
